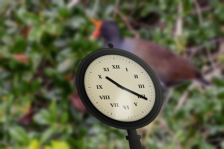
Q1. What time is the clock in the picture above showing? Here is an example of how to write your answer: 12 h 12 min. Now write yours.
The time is 10 h 20 min
